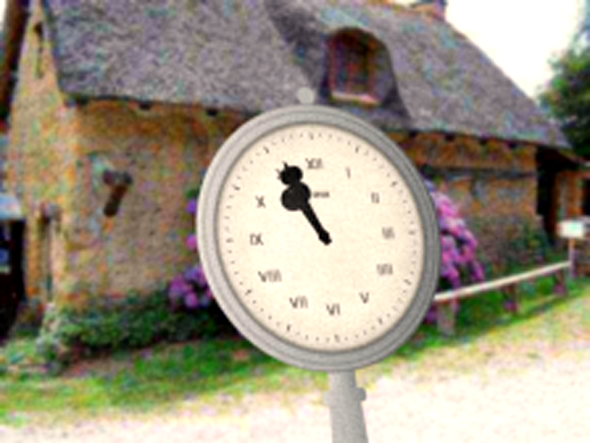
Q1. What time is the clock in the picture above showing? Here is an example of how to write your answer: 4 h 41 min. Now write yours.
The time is 10 h 56 min
